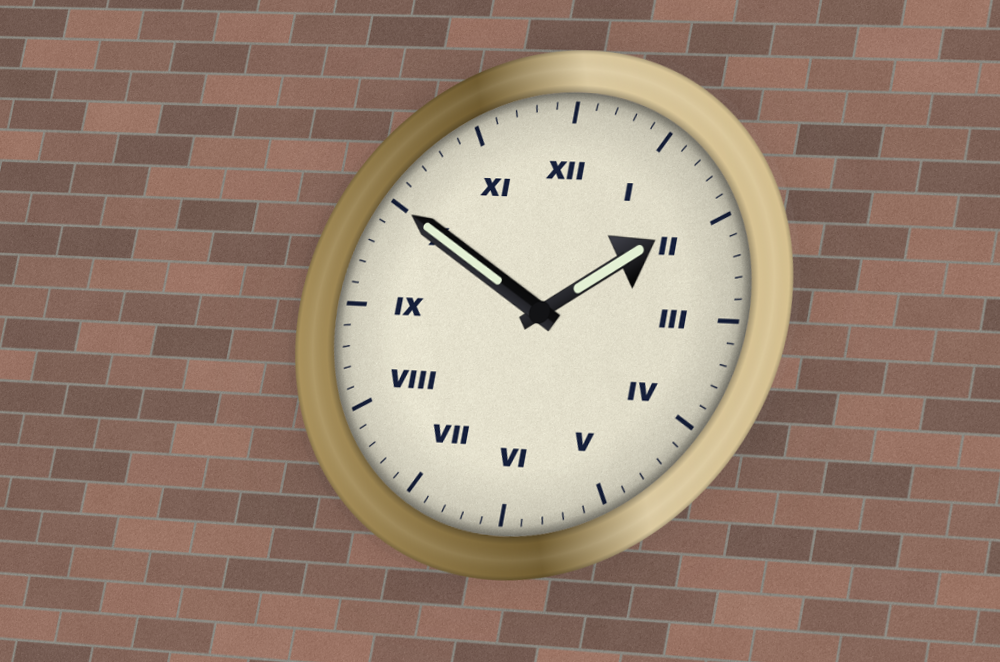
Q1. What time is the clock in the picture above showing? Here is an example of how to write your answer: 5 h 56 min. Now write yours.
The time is 1 h 50 min
